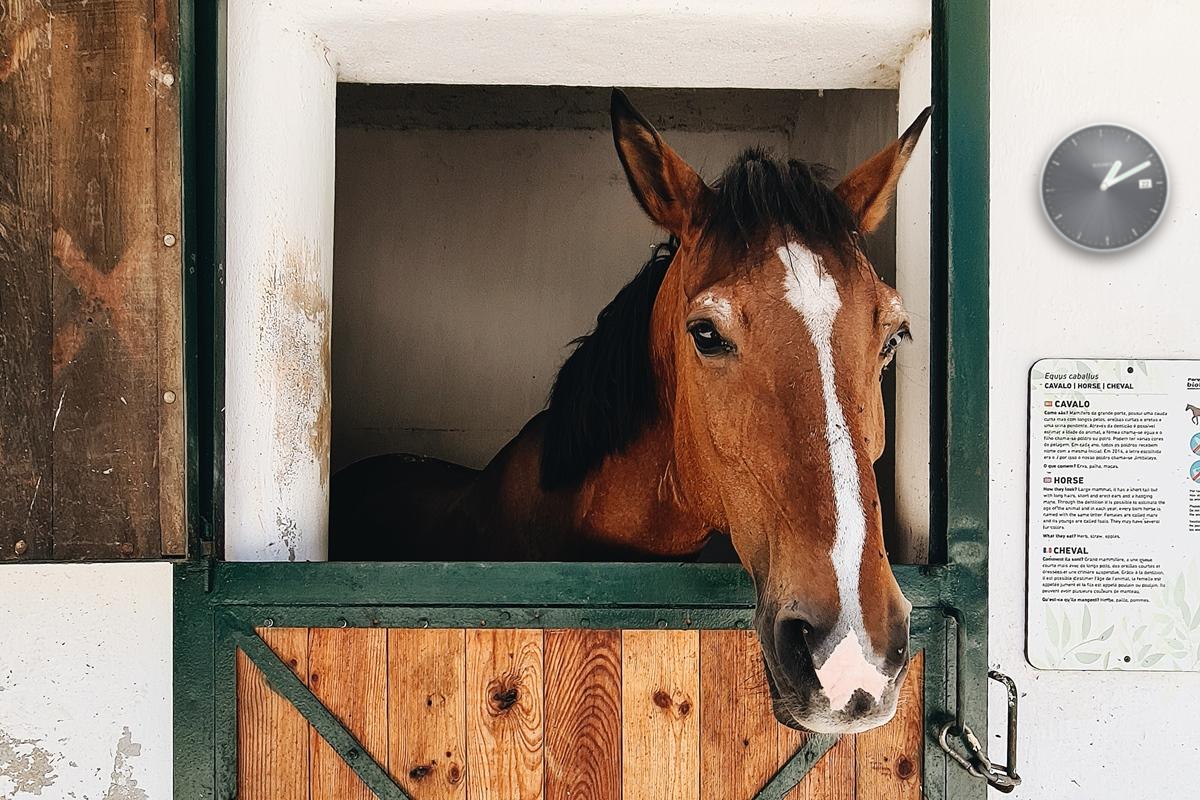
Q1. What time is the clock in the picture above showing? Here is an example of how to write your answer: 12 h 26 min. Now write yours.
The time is 1 h 11 min
